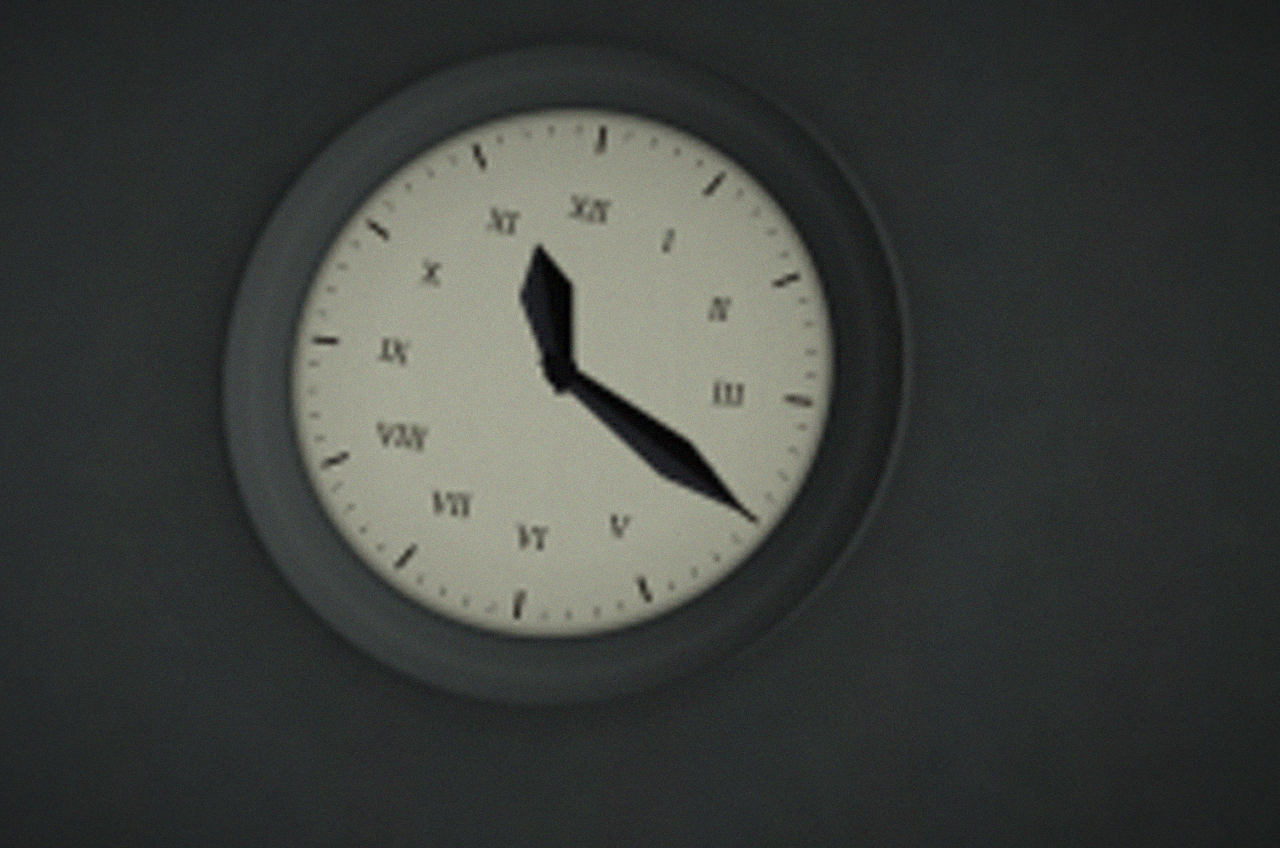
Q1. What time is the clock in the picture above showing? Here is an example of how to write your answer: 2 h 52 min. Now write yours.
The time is 11 h 20 min
